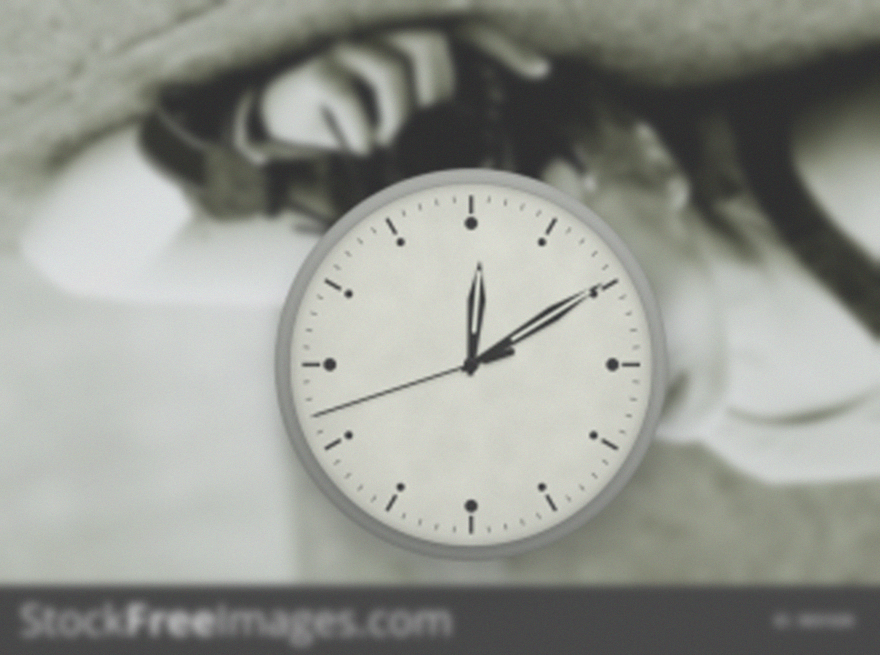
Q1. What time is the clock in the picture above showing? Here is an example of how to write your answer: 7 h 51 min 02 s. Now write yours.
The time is 12 h 09 min 42 s
